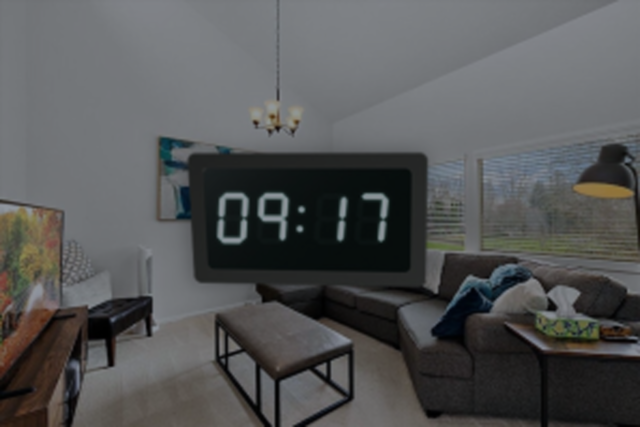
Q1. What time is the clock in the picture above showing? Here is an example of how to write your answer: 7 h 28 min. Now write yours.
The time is 9 h 17 min
